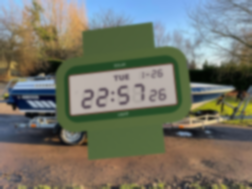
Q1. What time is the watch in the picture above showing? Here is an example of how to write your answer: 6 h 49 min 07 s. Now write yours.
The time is 22 h 57 min 26 s
